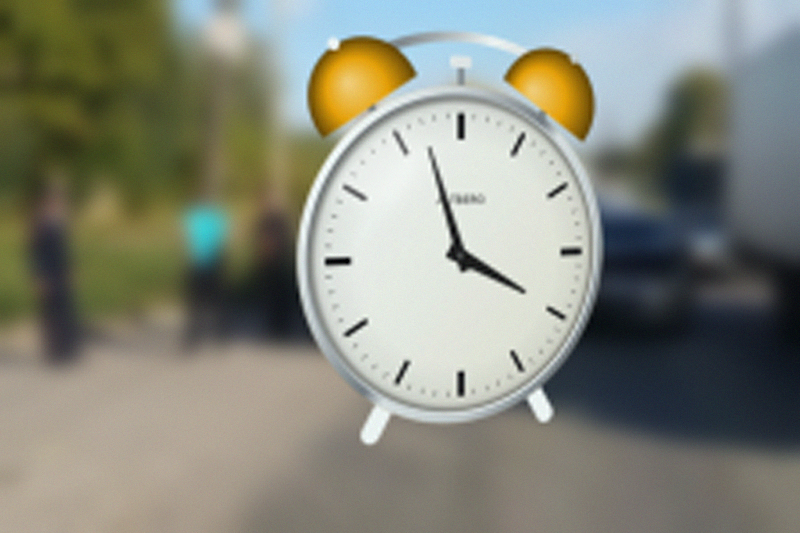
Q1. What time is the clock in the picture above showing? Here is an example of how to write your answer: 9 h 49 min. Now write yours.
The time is 3 h 57 min
